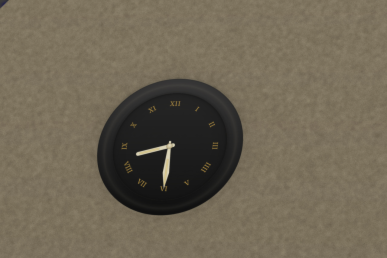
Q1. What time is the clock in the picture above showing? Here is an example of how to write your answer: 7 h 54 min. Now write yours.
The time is 8 h 30 min
